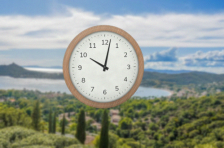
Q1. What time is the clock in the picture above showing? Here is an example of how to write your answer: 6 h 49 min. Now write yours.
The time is 10 h 02 min
